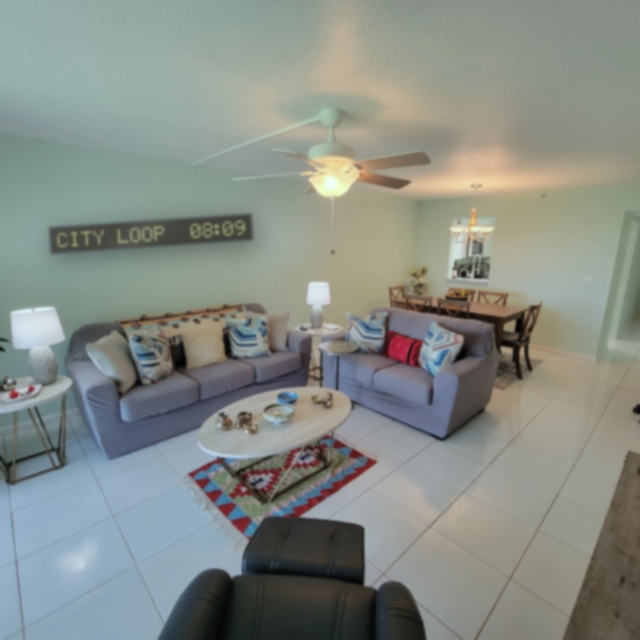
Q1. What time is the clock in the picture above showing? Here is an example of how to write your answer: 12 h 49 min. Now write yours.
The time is 8 h 09 min
